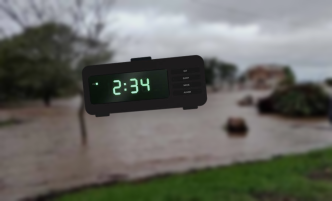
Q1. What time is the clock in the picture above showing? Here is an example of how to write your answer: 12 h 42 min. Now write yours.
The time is 2 h 34 min
